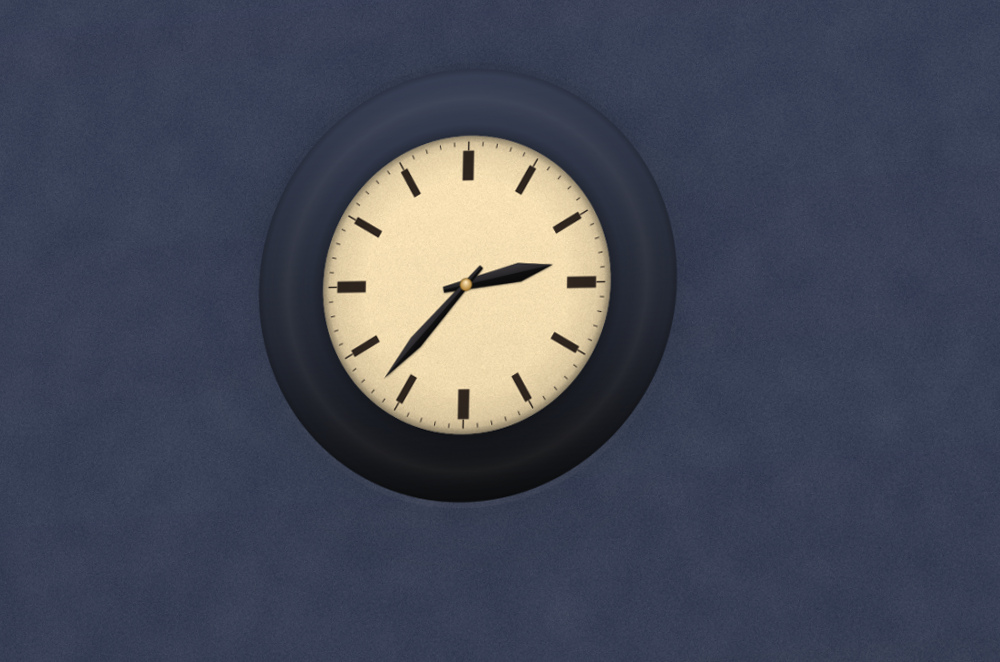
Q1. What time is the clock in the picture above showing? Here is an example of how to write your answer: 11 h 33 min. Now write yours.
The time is 2 h 37 min
